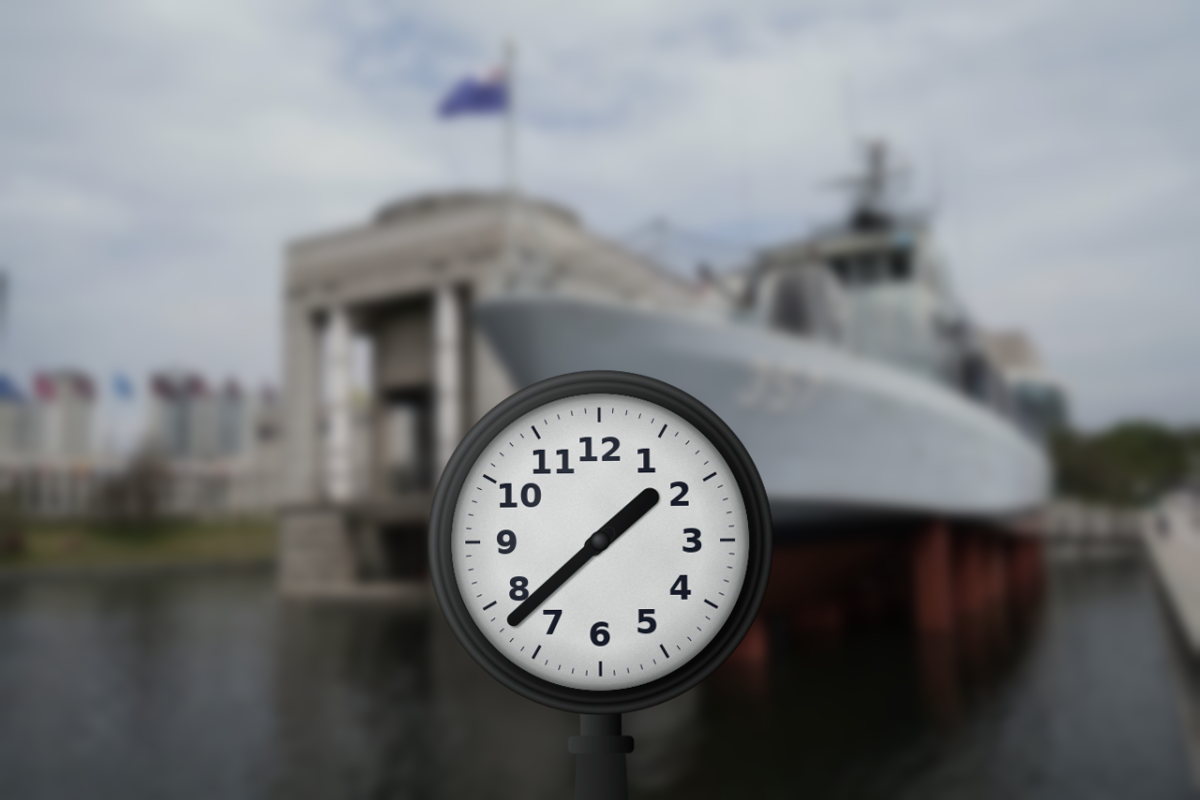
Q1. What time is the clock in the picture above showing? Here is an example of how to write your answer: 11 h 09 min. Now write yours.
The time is 1 h 38 min
